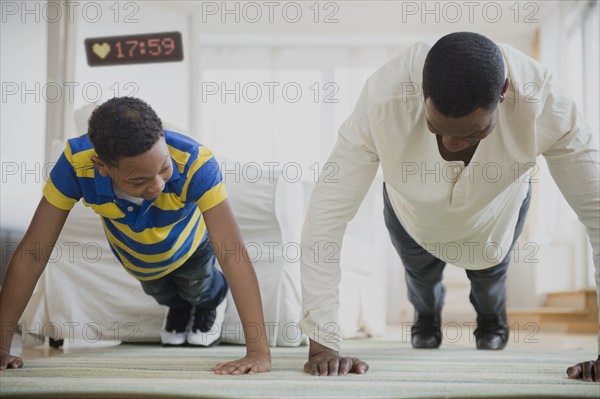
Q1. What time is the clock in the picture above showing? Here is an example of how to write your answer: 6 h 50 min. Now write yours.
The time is 17 h 59 min
